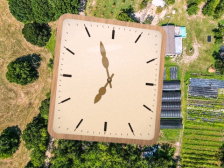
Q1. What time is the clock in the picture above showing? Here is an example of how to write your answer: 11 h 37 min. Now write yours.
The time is 6 h 57 min
